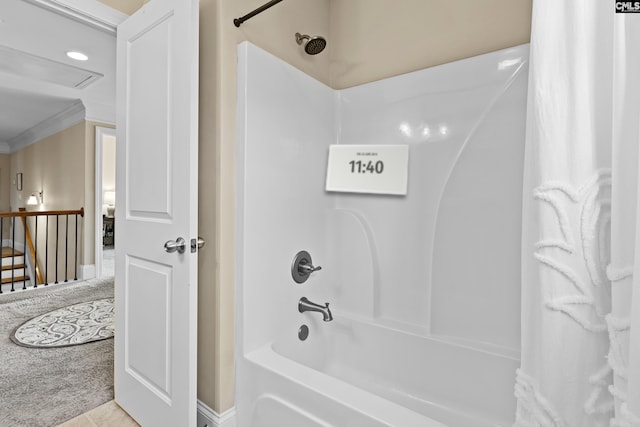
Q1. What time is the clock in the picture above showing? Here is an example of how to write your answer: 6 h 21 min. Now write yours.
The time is 11 h 40 min
